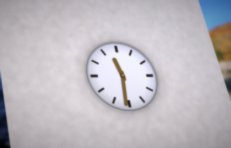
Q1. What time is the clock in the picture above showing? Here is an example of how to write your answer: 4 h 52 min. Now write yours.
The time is 11 h 31 min
